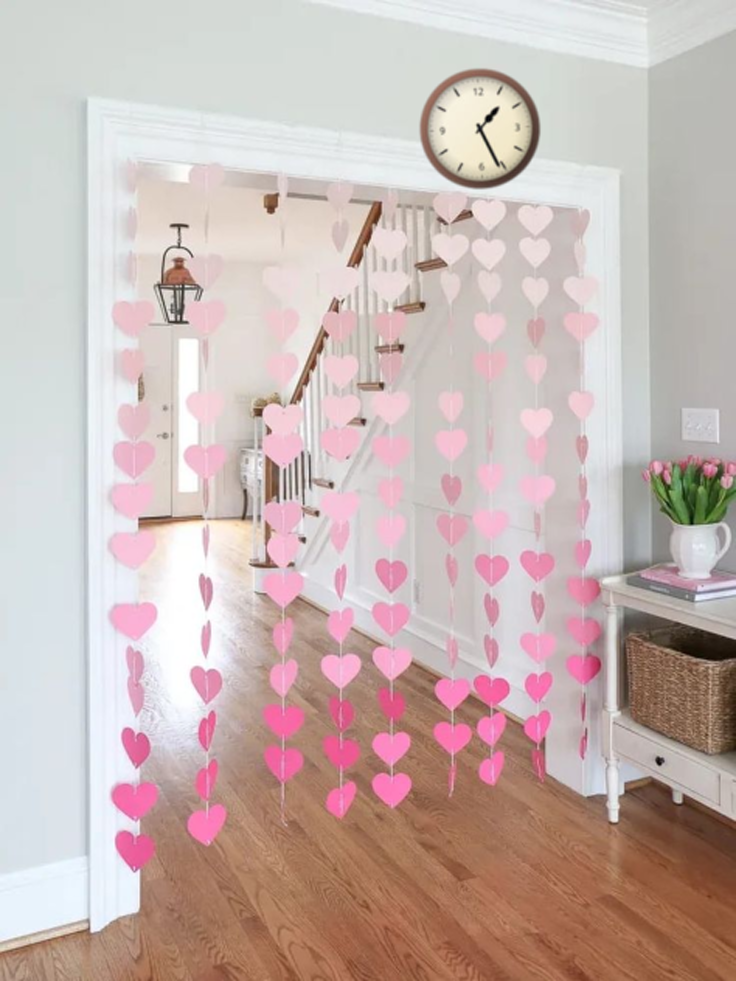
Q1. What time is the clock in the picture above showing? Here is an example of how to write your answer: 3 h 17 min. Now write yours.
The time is 1 h 26 min
